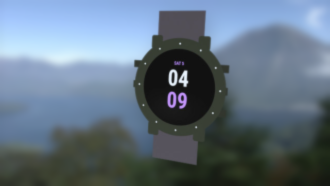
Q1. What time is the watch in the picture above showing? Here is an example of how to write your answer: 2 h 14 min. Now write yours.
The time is 4 h 09 min
